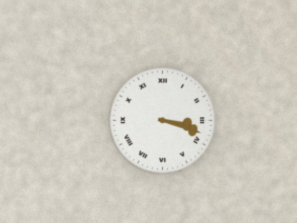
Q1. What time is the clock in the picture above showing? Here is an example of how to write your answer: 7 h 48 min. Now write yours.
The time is 3 h 18 min
